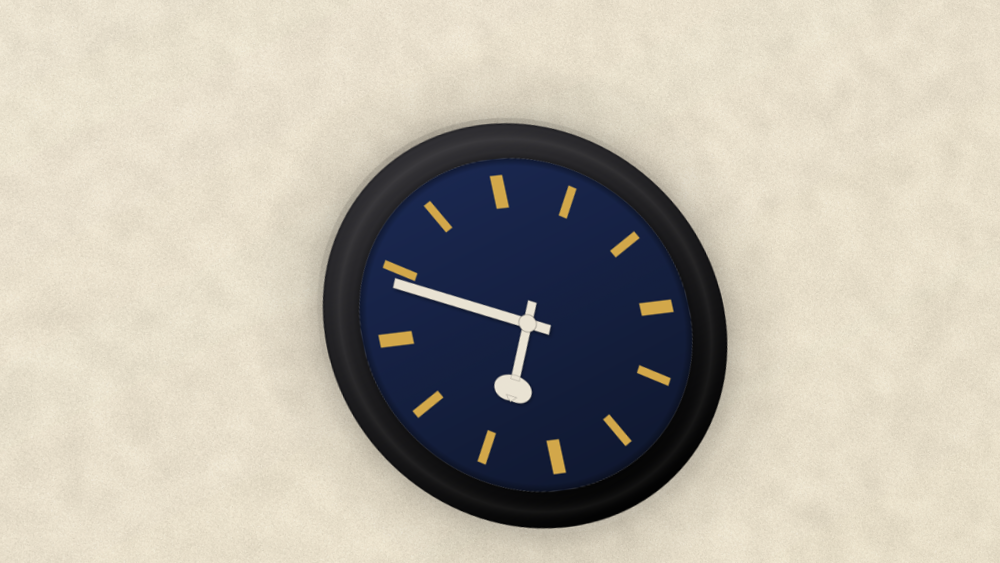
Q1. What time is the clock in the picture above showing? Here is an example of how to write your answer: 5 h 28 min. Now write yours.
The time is 6 h 49 min
